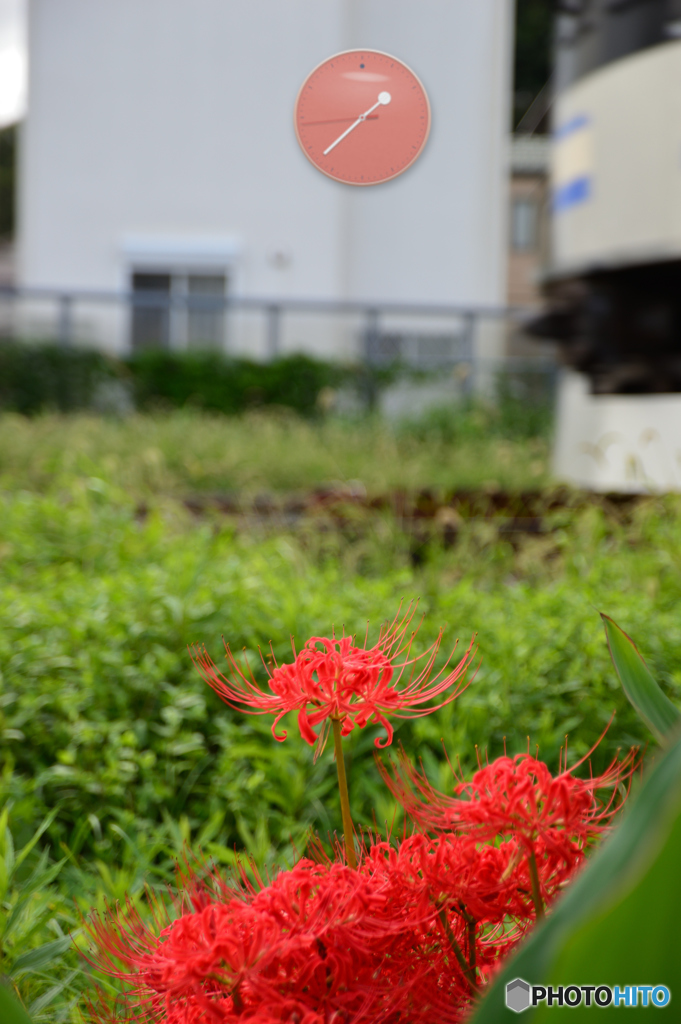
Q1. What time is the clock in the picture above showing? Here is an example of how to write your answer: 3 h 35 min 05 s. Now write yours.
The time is 1 h 37 min 44 s
